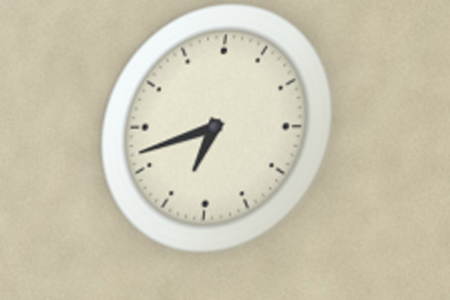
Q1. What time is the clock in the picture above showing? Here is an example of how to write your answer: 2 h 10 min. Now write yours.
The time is 6 h 42 min
